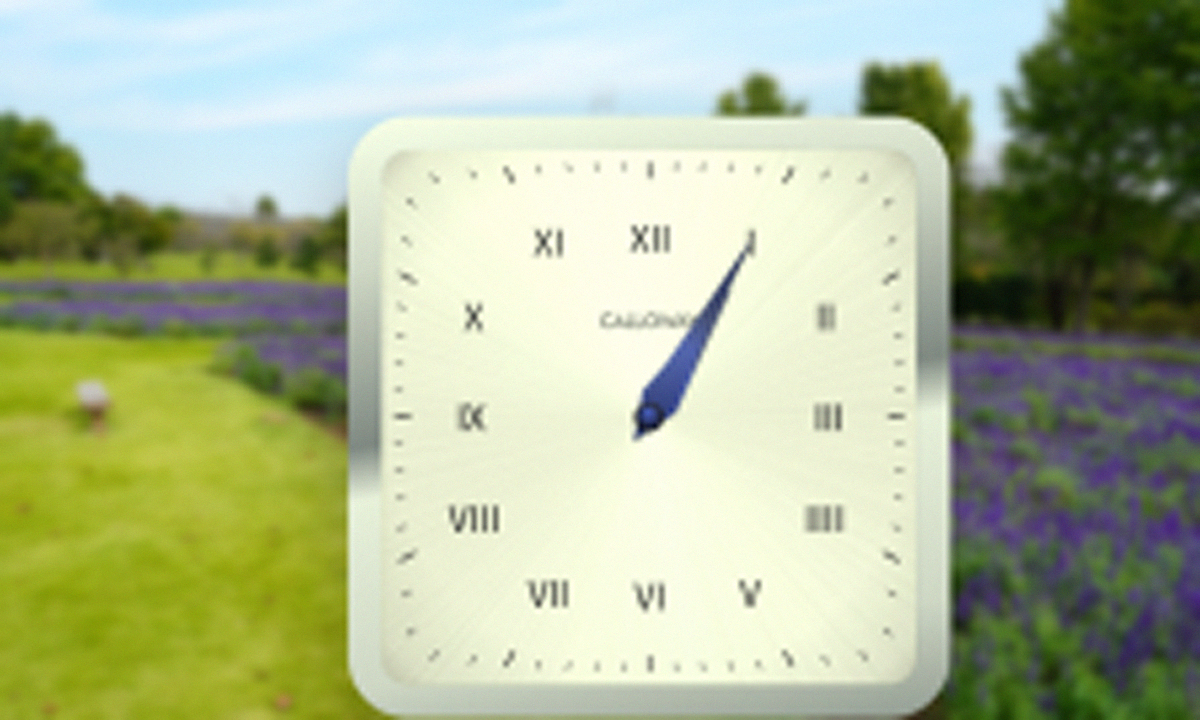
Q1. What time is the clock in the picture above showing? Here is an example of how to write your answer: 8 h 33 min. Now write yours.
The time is 1 h 05 min
